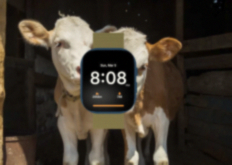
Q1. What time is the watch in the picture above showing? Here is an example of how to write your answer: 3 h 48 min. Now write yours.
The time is 8 h 08 min
